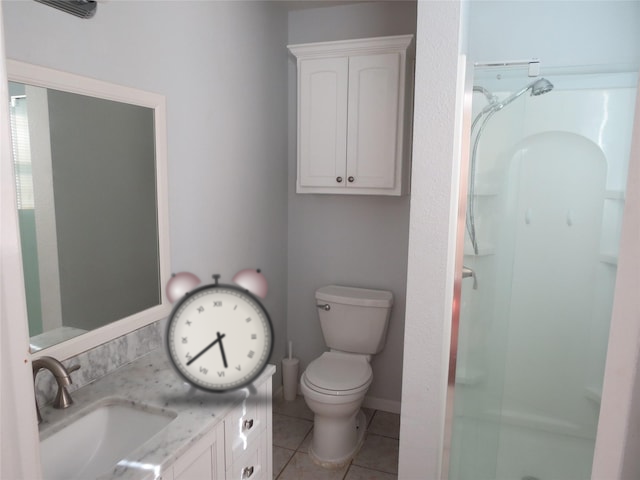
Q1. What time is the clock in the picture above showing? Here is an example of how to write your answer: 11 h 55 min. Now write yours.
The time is 5 h 39 min
